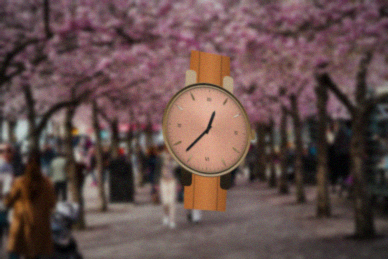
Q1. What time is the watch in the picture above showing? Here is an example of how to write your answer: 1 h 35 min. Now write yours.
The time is 12 h 37 min
